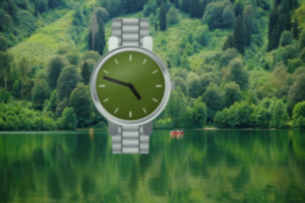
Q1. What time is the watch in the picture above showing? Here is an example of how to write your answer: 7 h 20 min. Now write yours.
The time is 4 h 48 min
